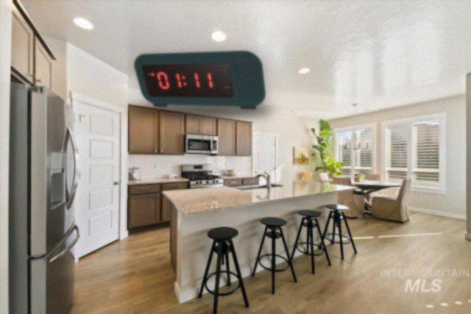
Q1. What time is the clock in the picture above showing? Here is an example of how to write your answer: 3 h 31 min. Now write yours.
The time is 1 h 11 min
